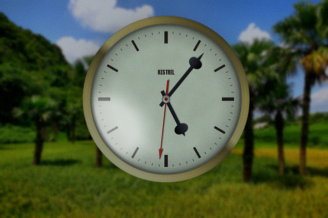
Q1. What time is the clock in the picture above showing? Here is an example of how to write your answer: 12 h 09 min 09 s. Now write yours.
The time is 5 h 06 min 31 s
